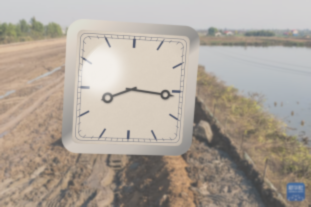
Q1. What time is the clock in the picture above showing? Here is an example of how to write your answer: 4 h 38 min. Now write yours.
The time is 8 h 16 min
